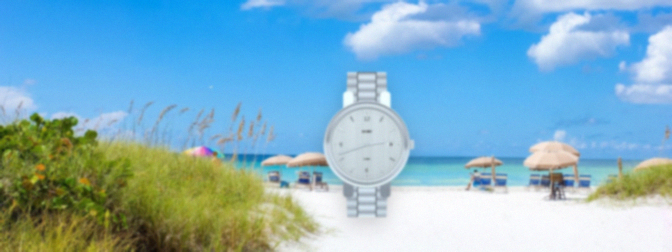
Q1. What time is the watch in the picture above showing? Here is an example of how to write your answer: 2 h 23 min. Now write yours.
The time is 2 h 42 min
